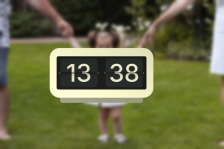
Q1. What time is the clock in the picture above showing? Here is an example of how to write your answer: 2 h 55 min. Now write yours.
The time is 13 h 38 min
